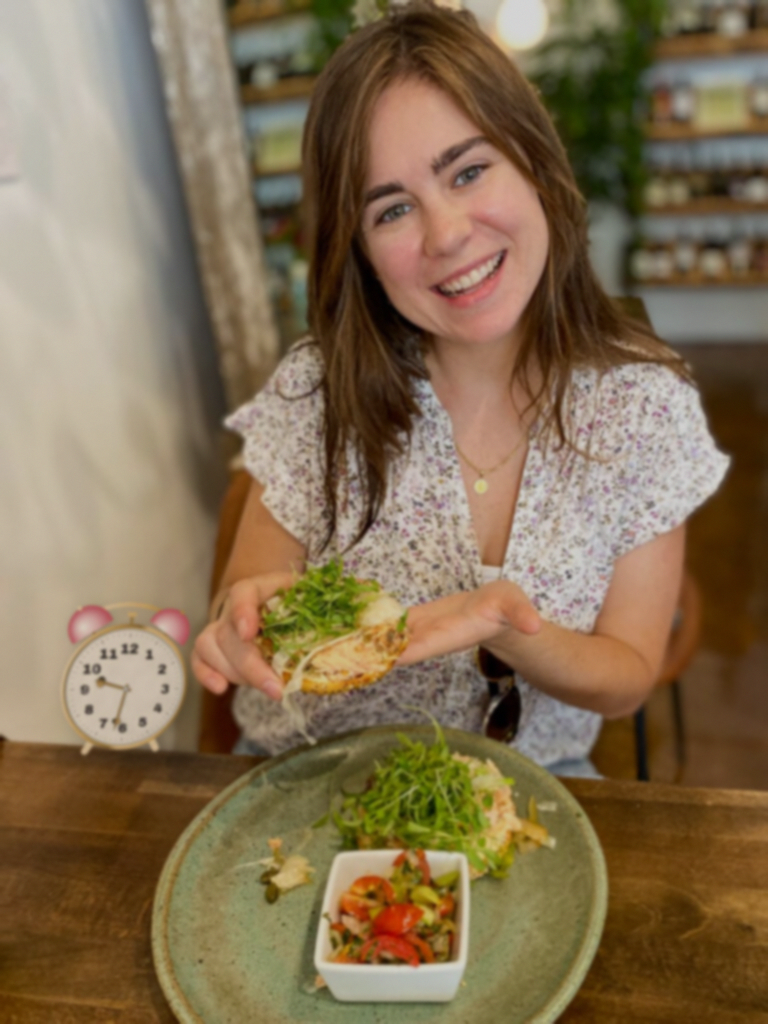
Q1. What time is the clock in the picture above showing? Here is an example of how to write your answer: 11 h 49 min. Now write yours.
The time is 9 h 32 min
